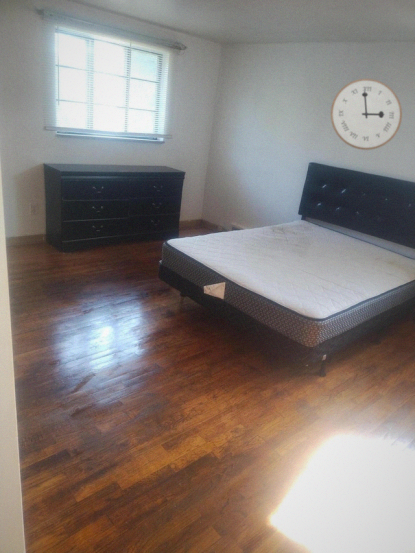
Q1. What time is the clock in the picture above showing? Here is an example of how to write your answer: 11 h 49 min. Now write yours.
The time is 2 h 59 min
